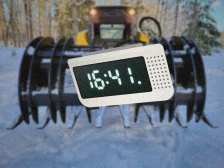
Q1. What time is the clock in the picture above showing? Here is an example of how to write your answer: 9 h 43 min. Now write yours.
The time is 16 h 41 min
